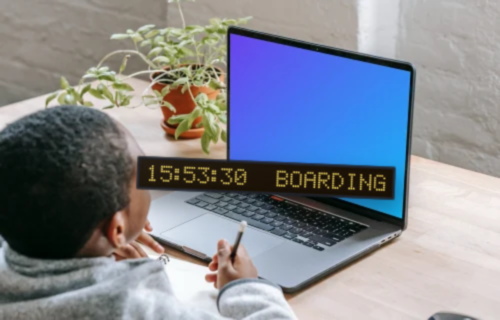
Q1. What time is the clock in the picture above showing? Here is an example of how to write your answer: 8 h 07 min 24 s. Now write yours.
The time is 15 h 53 min 30 s
